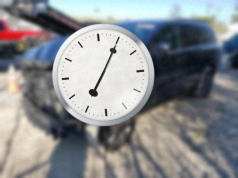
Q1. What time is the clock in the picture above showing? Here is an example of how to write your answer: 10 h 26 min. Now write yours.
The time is 7 h 05 min
